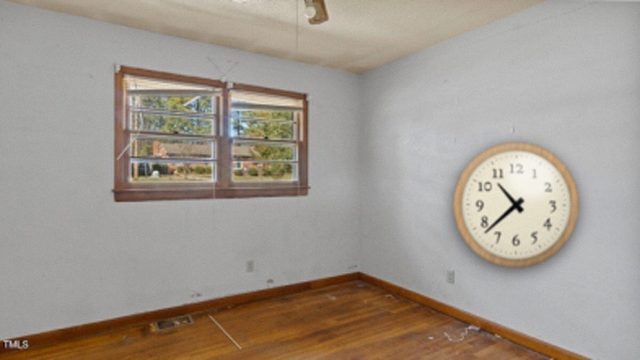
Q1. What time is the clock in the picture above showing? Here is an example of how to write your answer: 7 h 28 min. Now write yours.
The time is 10 h 38 min
